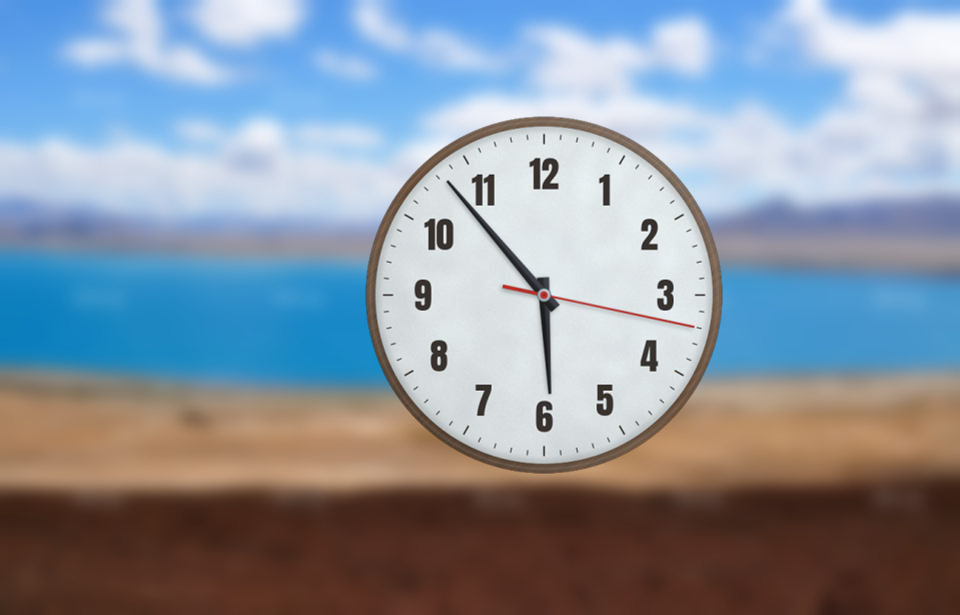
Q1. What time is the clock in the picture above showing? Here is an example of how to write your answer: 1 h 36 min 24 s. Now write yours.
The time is 5 h 53 min 17 s
